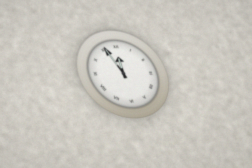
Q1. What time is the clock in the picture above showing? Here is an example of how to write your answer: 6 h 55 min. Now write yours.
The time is 11 h 56 min
